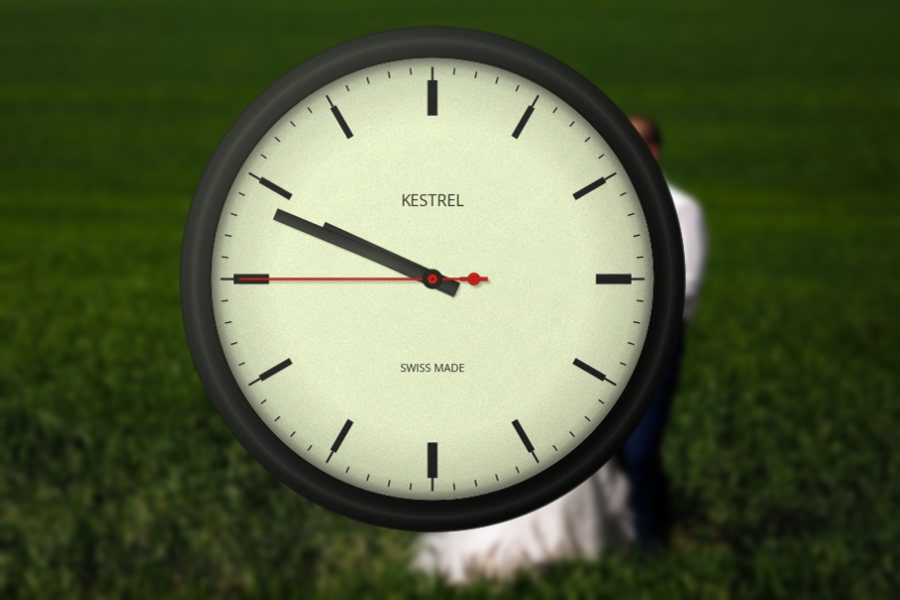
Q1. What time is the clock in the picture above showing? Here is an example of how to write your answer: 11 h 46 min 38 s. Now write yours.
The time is 9 h 48 min 45 s
